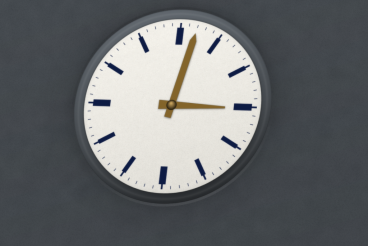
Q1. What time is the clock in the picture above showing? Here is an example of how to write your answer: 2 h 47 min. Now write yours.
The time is 3 h 02 min
